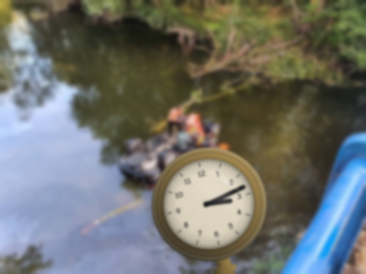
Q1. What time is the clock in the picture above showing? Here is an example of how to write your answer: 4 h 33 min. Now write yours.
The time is 3 h 13 min
